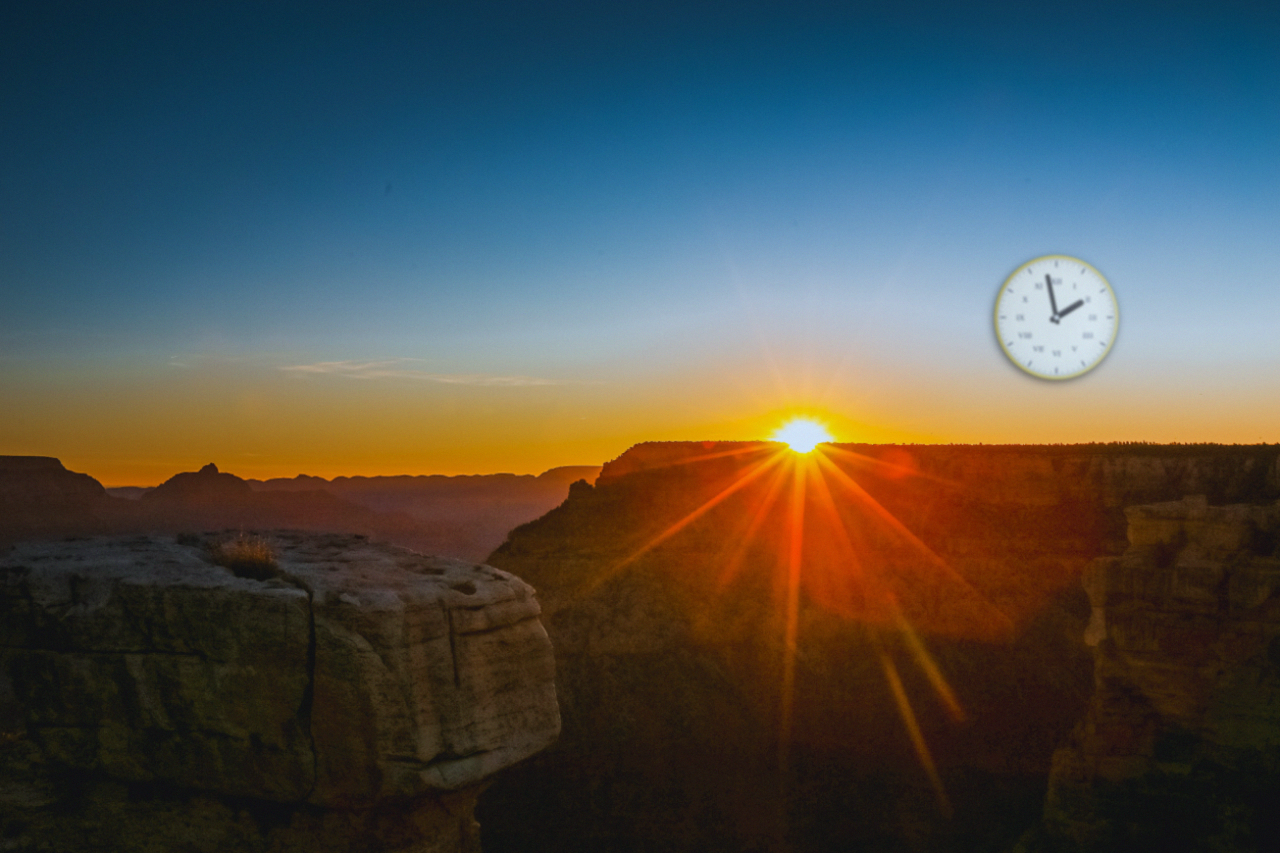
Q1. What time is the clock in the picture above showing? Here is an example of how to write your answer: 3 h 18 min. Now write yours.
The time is 1 h 58 min
